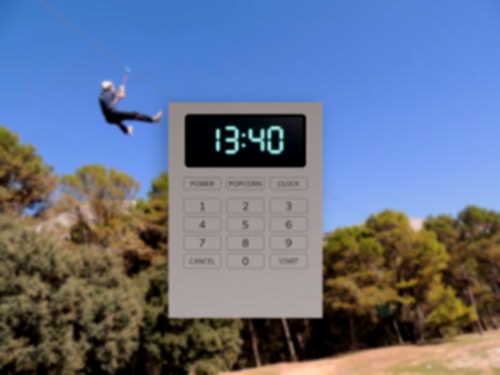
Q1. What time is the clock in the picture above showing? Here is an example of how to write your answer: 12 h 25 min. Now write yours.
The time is 13 h 40 min
